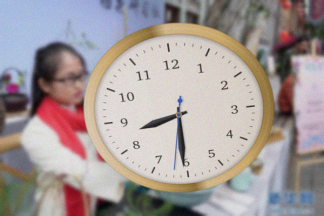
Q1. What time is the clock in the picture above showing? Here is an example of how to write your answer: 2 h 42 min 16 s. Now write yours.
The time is 8 h 30 min 32 s
